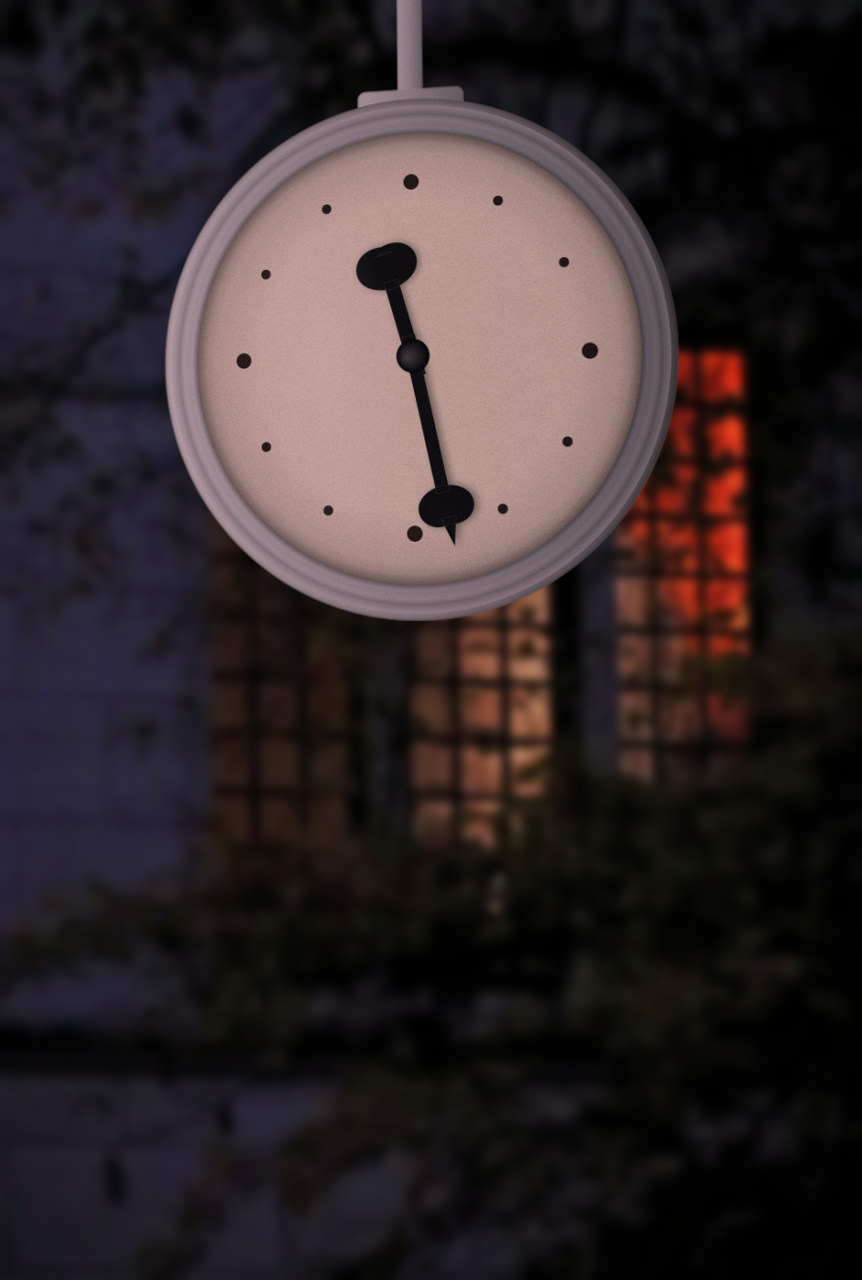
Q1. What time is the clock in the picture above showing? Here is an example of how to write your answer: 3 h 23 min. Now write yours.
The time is 11 h 28 min
